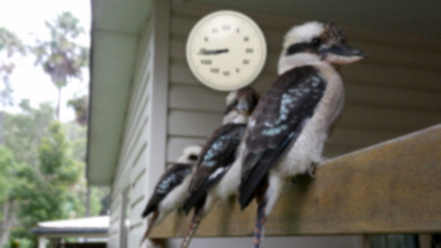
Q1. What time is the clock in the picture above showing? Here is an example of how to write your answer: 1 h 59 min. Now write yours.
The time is 8 h 44 min
